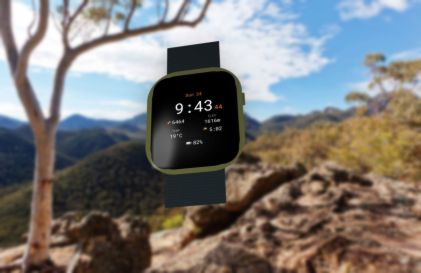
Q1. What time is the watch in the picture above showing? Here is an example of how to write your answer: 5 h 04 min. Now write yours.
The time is 9 h 43 min
